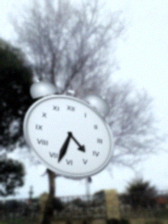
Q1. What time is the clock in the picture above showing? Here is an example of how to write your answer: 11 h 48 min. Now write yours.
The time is 4 h 33 min
